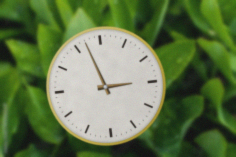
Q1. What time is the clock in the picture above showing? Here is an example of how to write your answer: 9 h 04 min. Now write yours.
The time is 2 h 57 min
